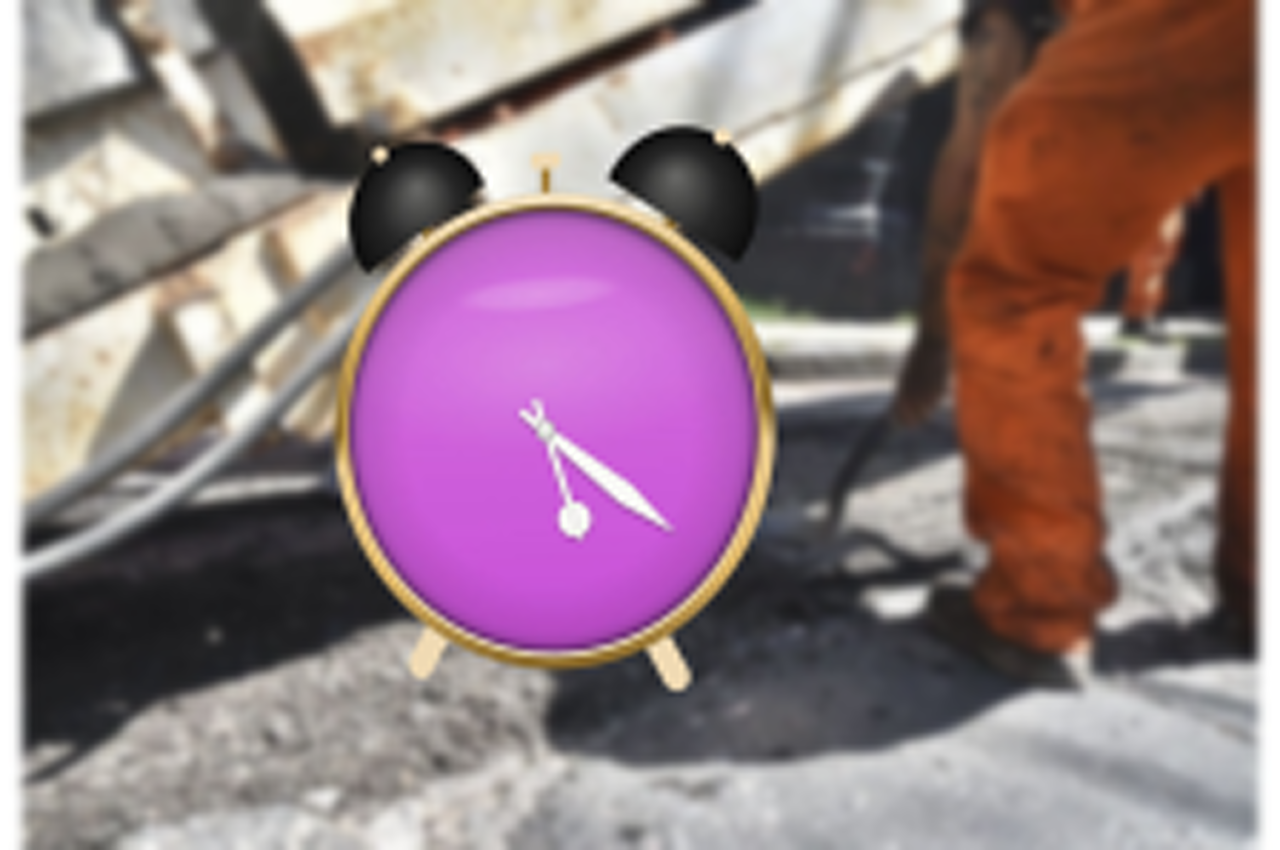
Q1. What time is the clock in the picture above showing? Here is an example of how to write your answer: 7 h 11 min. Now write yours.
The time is 5 h 21 min
